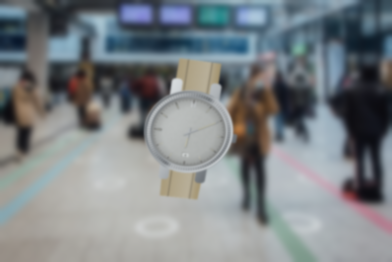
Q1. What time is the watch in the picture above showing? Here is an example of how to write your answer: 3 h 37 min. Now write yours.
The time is 6 h 10 min
